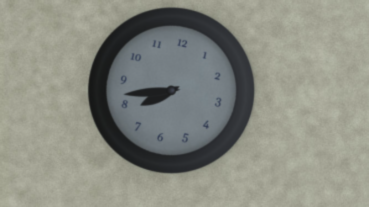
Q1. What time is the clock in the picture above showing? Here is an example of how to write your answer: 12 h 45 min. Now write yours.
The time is 7 h 42 min
